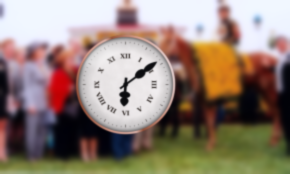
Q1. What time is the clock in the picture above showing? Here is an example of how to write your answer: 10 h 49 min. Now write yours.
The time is 6 h 09 min
